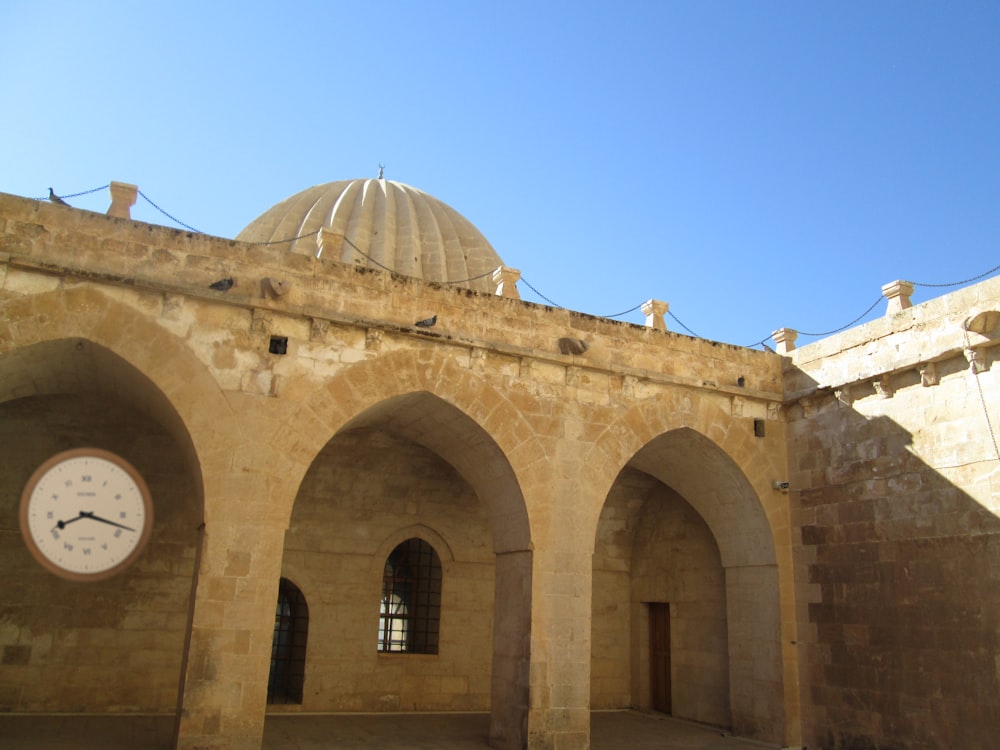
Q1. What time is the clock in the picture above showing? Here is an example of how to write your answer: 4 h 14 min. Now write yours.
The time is 8 h 18 min
